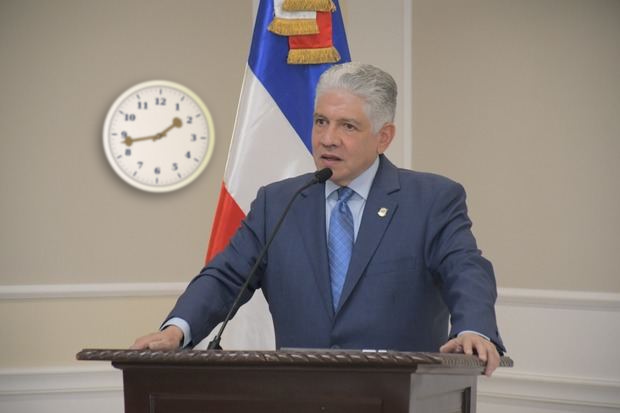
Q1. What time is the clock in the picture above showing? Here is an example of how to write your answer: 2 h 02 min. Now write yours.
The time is 1 h 43 min
